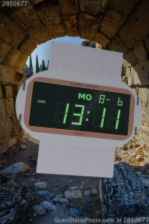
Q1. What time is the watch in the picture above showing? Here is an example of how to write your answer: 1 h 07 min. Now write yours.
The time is 13 h 11 min
